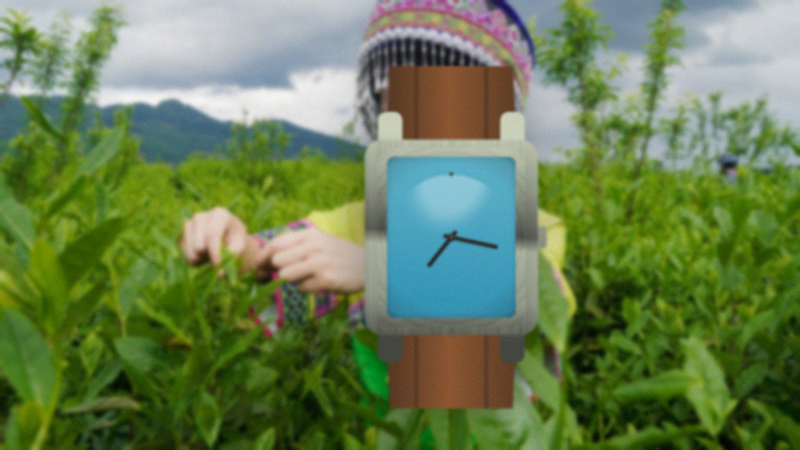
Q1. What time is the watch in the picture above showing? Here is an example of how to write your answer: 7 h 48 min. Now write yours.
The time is 7 h 17 min
